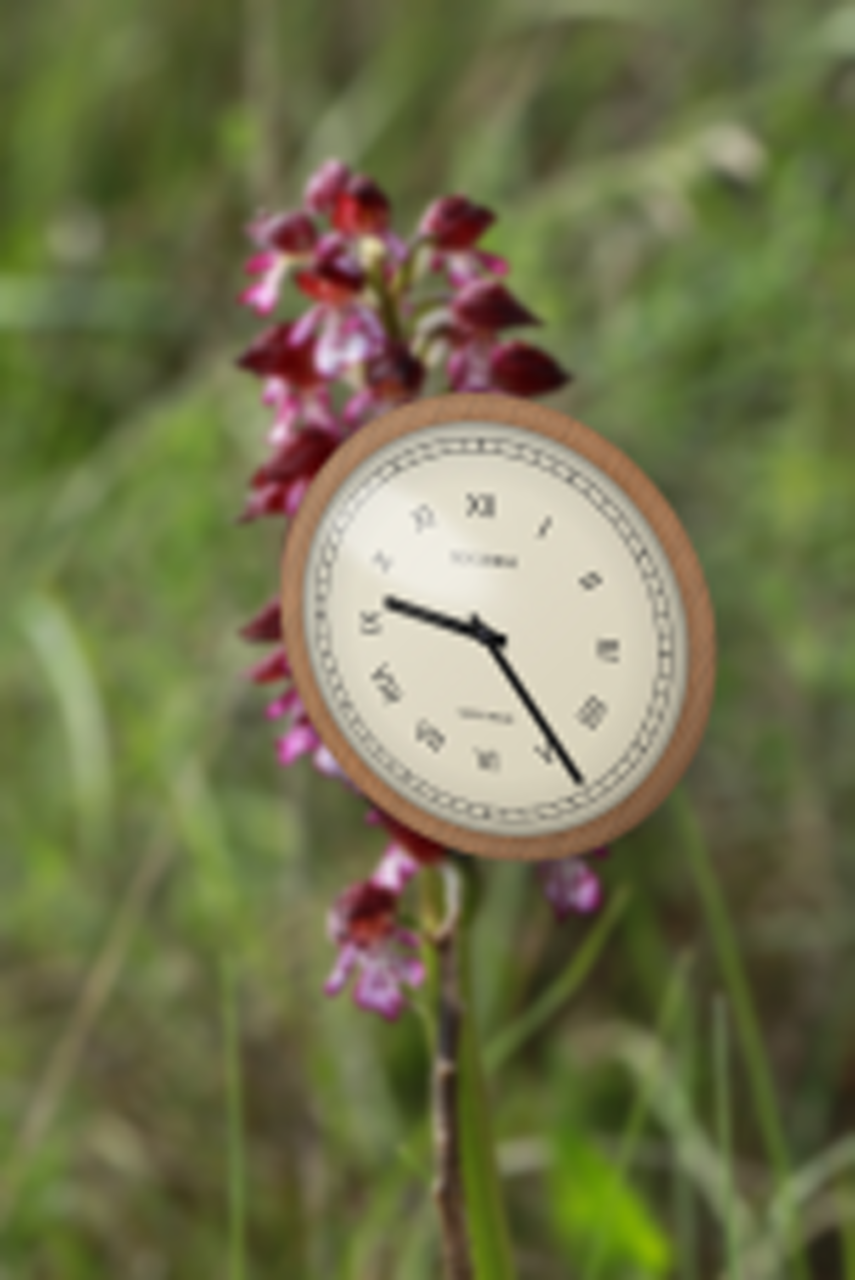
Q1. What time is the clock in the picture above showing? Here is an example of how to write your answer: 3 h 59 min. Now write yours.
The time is 9 h 24 min
